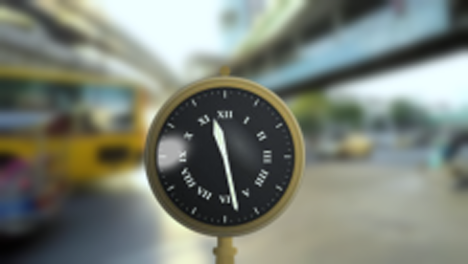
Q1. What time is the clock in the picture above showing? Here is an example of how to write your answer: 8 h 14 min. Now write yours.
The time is 11 h 28 min
